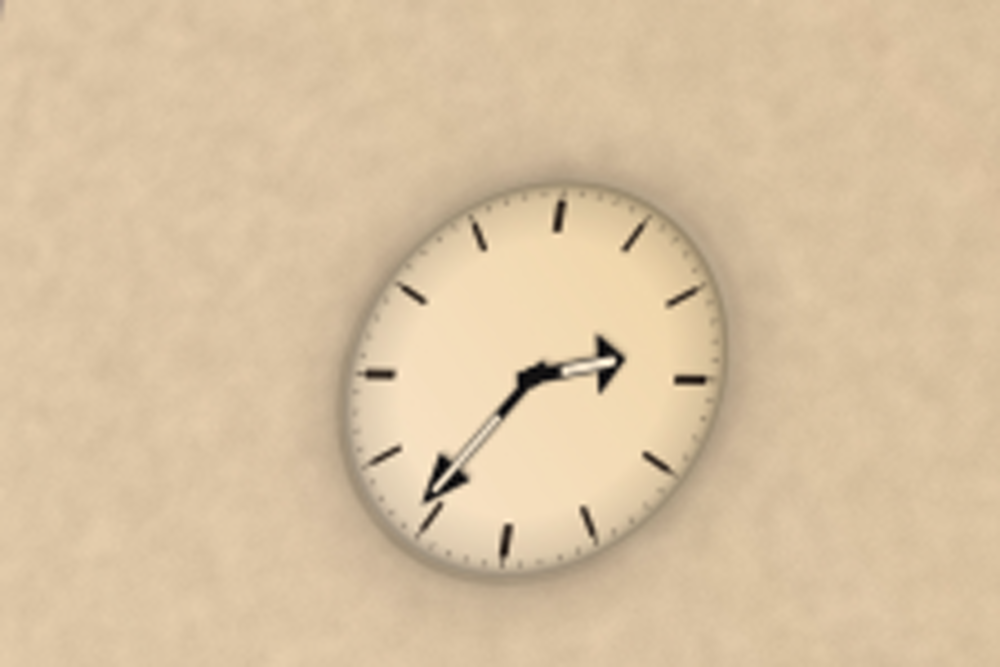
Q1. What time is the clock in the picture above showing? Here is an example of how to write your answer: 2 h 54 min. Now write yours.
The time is 2 h 36 min
